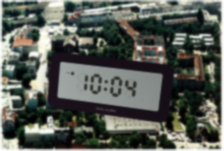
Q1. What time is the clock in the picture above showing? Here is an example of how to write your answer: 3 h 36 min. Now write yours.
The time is 10 h 04 min
